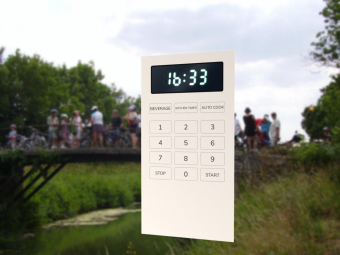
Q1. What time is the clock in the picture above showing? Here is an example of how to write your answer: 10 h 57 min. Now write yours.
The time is 16 h 33 min
